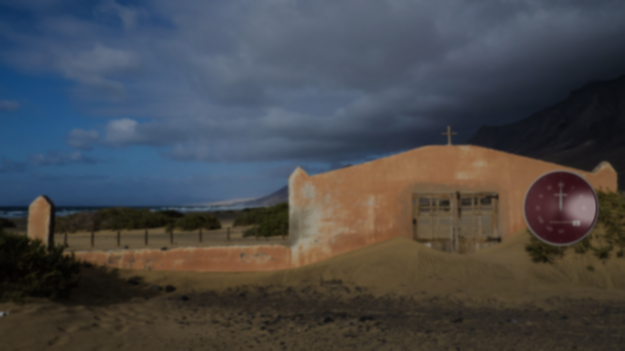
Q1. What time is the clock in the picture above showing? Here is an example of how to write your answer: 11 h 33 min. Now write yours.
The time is 12 h 00 min
